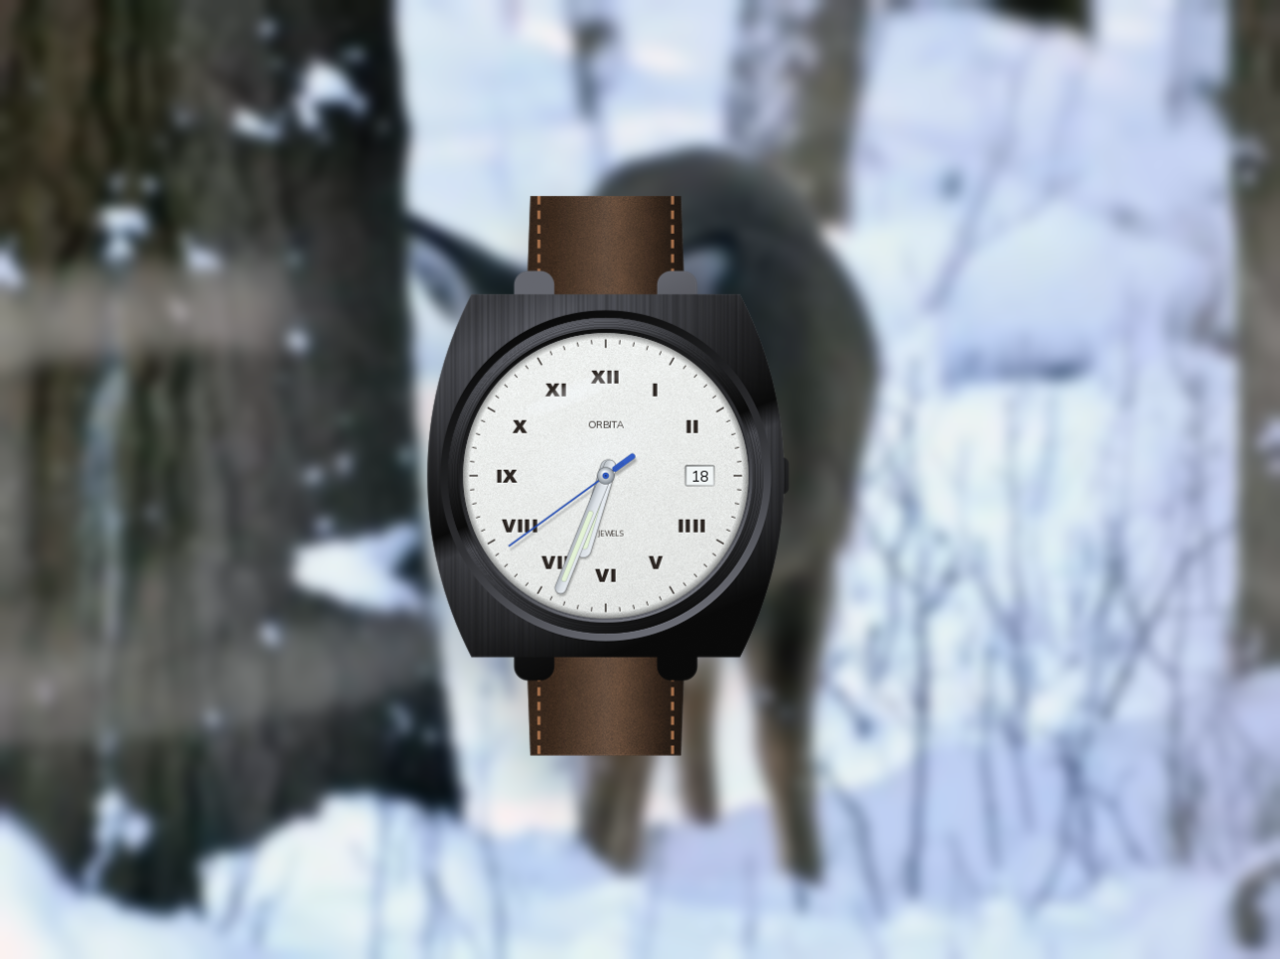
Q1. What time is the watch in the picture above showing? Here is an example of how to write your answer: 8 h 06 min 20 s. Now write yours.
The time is 6 h 33 min 39 s
